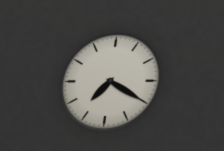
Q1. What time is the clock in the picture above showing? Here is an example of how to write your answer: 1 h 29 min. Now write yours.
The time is 7 h 20 min
